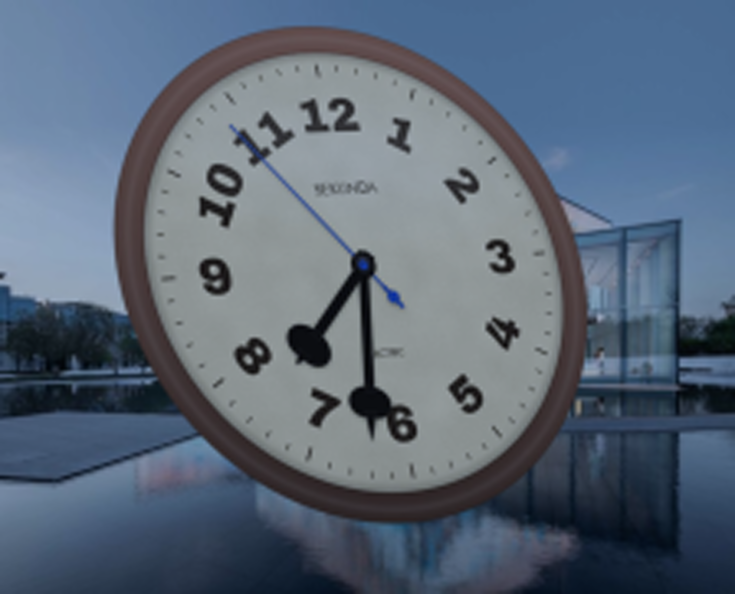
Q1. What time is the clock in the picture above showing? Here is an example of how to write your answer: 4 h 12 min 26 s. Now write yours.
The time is 7 h 31 min 54 s
